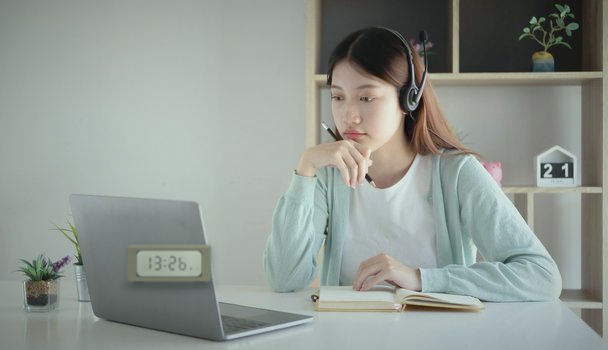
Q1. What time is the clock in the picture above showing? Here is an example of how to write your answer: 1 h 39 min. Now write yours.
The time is 13 h 26 min
